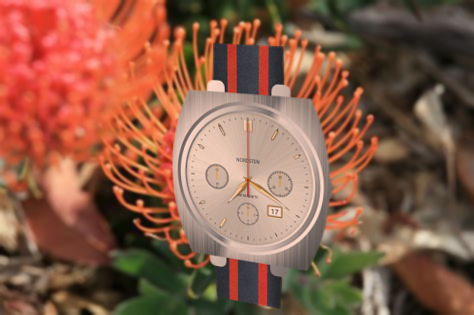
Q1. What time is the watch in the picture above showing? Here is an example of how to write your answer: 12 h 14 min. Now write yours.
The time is 7 h 20 min
